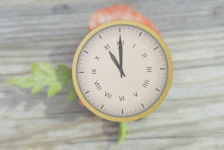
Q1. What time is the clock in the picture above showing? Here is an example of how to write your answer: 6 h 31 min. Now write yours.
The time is 11 h 00 min
